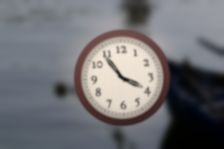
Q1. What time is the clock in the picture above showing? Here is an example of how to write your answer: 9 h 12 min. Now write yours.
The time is 3 h 54 min
